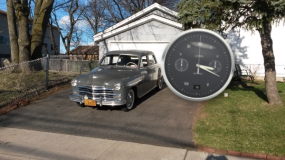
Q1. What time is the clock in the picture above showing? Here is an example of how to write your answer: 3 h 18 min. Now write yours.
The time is 3 h 19 min
